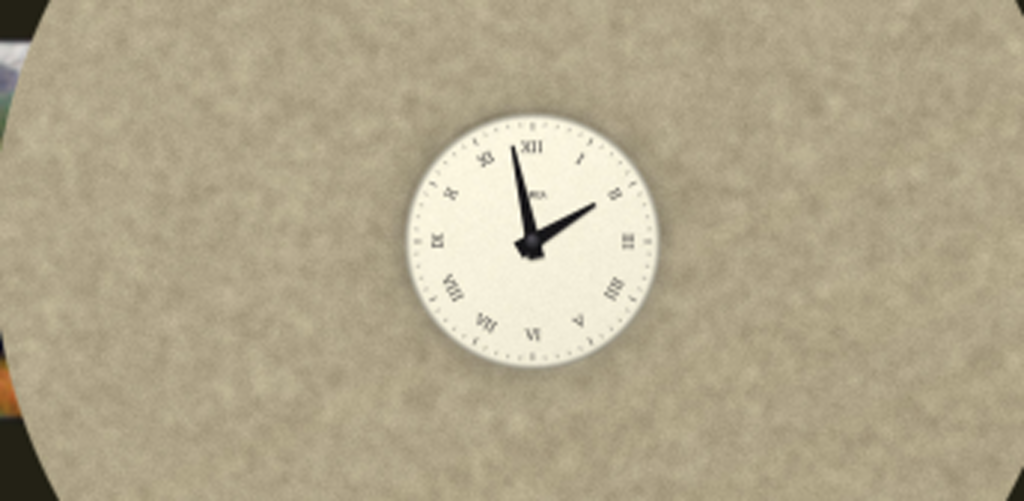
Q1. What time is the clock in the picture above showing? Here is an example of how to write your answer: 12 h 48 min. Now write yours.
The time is 1 h 58 min
